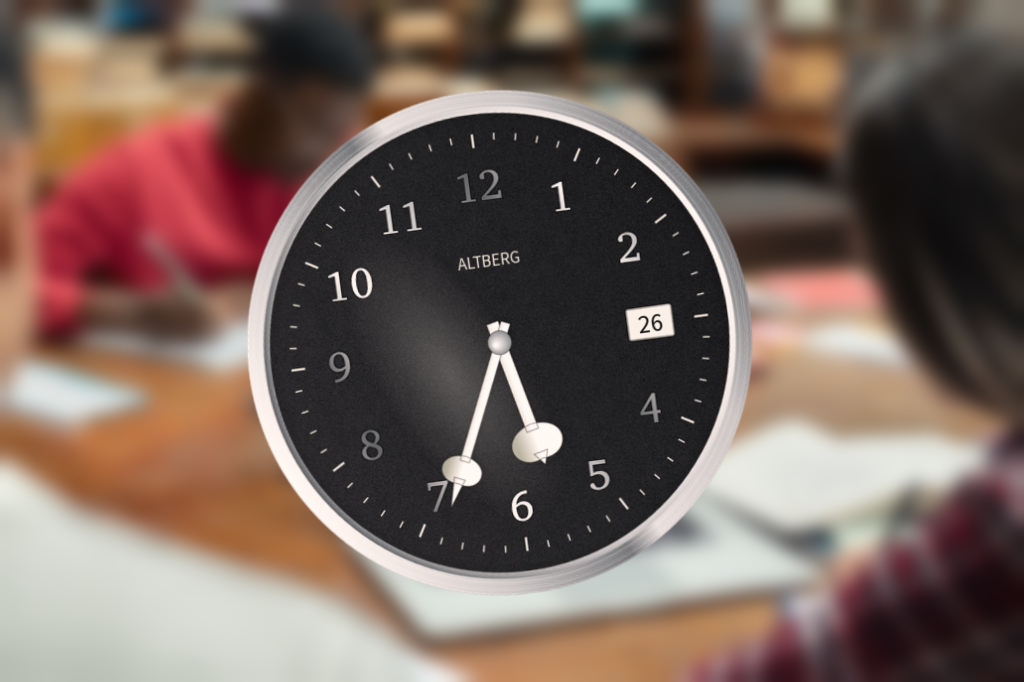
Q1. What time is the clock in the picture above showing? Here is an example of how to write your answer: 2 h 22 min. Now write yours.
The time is 5 h 34 min
